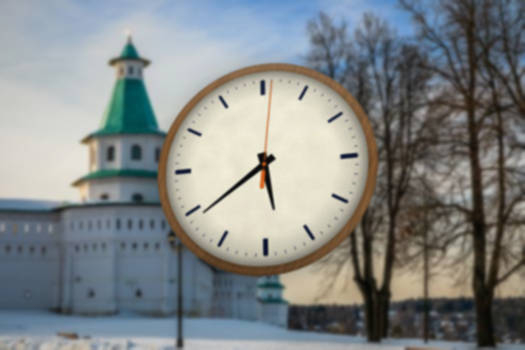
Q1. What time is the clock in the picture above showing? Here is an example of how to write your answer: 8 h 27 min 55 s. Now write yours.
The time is 5 h 39 min 01 s
